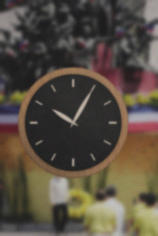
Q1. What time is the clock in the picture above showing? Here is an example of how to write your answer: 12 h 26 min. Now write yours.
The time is 10 h 05 min
